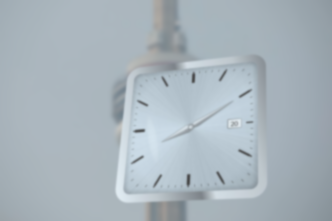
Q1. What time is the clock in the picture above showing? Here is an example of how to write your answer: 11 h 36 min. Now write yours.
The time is 8 h 10 min
